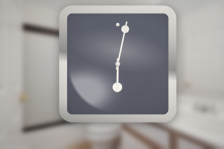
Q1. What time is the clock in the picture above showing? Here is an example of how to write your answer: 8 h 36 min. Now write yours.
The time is 6 h 02 min
